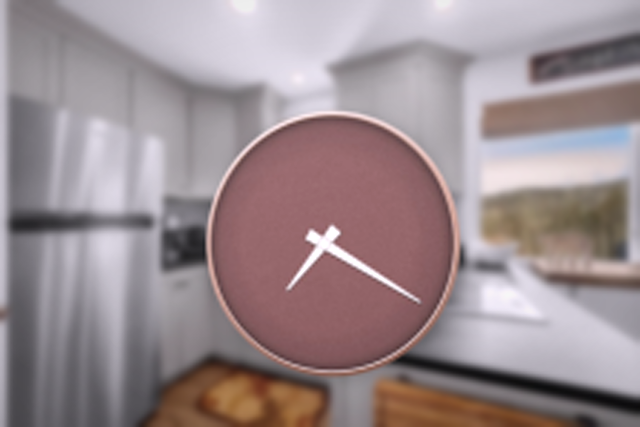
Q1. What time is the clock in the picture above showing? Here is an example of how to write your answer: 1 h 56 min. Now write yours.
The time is 7 h 20 min
